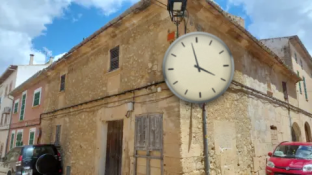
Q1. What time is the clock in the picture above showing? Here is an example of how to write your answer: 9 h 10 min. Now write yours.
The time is 3 h 58 min
